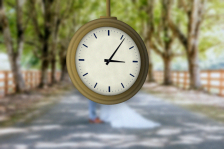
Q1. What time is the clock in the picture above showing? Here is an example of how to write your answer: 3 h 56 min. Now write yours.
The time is 3 h 06 min
